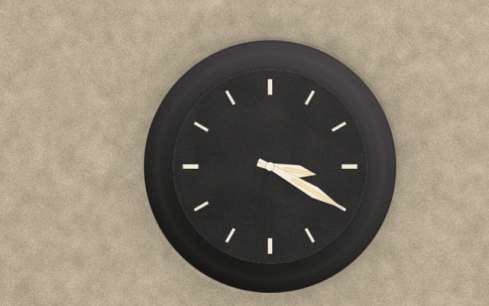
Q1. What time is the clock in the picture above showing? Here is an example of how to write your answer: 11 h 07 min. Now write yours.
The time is 3 h 20 min
